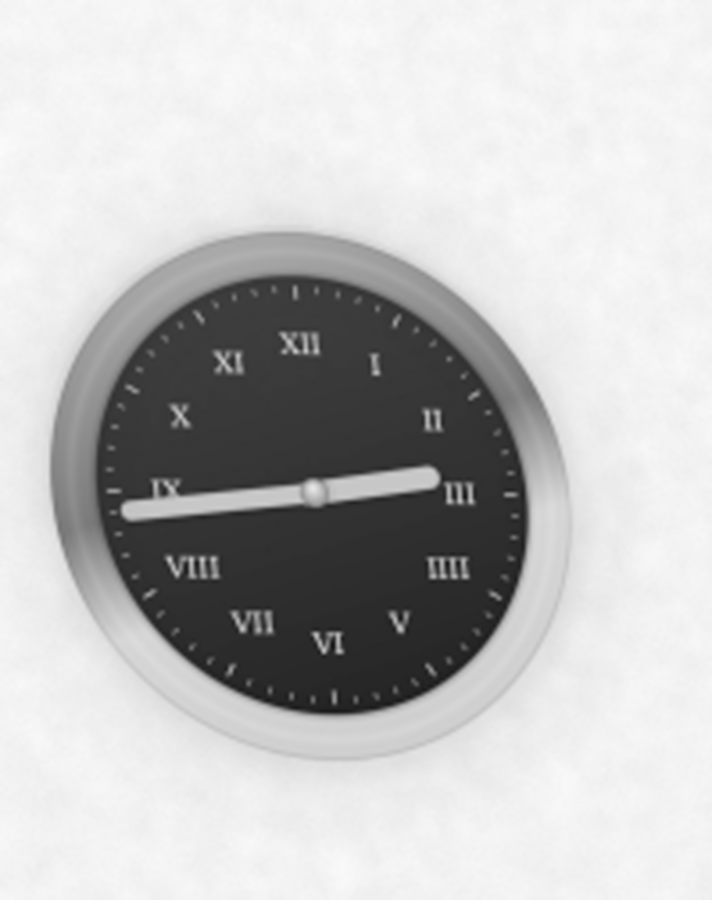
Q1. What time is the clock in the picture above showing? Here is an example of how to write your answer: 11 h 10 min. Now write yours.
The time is 2 h 44 min
